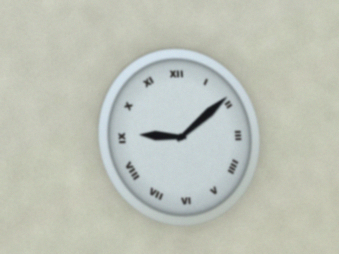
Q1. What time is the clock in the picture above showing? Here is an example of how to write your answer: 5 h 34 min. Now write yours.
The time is 9 h 09 min
